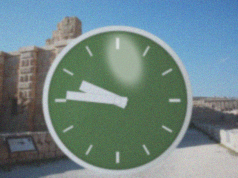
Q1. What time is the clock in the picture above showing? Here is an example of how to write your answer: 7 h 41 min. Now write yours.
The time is 9 h 46 min
